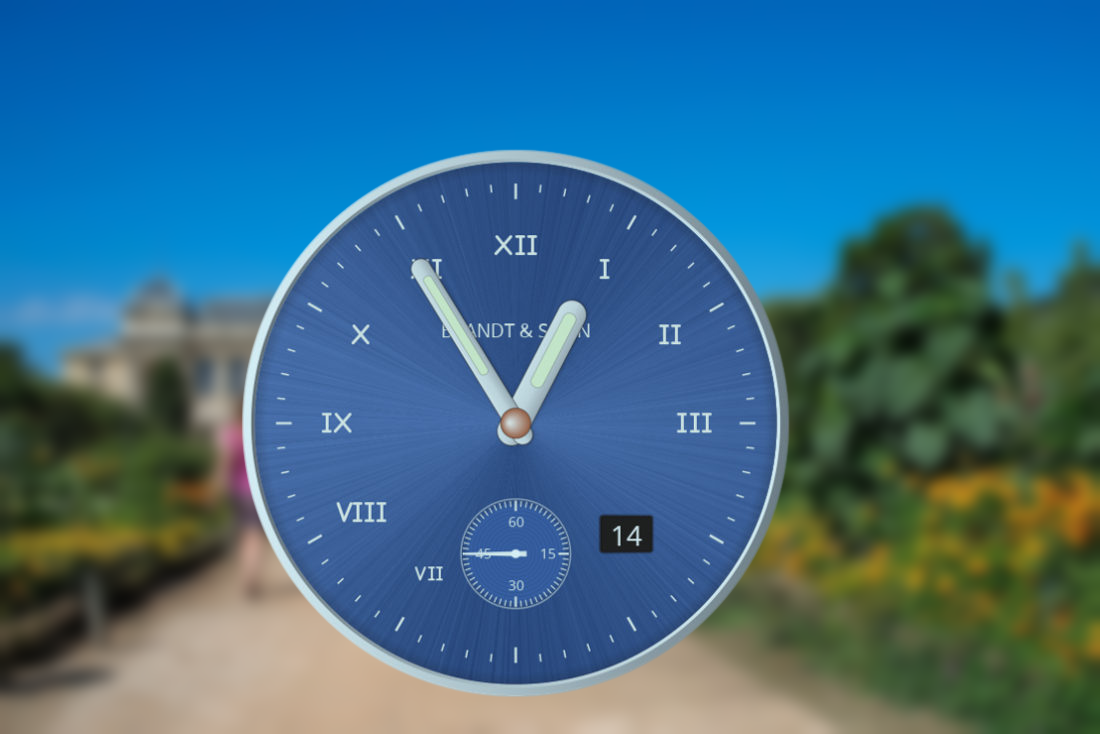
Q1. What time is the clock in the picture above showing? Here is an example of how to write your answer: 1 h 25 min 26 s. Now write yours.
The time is 12 h 54 min 45 s
